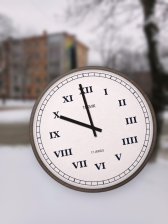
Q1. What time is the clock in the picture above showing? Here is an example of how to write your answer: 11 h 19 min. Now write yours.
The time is 9 h 59 min
